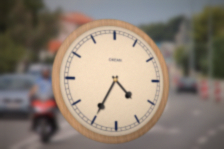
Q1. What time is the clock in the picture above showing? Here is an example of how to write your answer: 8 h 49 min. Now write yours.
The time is 4 h 35 min
